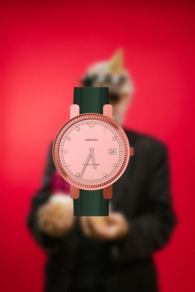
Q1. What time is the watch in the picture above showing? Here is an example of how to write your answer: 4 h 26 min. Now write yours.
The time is 5 h 34 min
